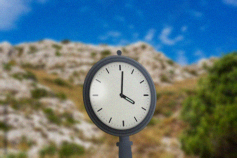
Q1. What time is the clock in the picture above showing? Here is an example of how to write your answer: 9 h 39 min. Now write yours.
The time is 4 h 01 min
